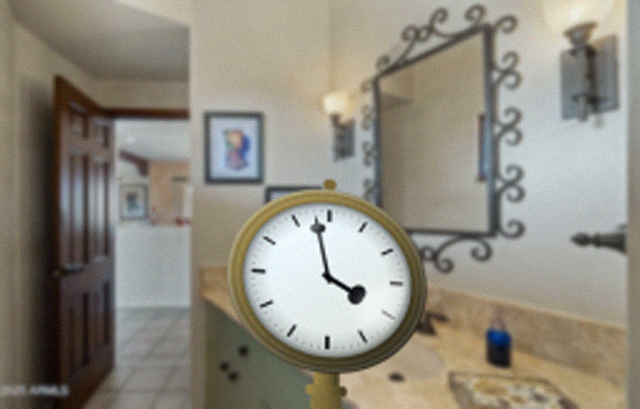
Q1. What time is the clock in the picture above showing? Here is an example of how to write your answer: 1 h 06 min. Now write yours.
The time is 3 h 58 min
